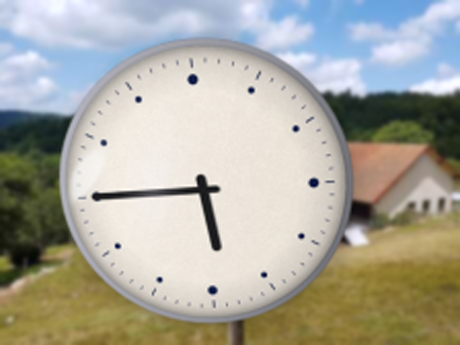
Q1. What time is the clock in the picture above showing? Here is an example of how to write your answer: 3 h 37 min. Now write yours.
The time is 5 h 45 min
